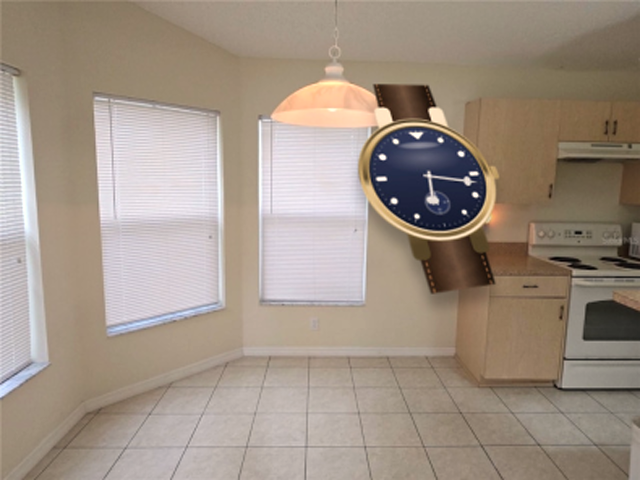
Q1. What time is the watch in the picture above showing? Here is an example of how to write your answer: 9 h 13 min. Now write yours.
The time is 6 h 17 min
